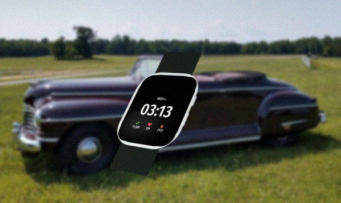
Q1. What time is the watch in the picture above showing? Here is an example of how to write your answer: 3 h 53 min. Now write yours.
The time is 3 h 13 min
